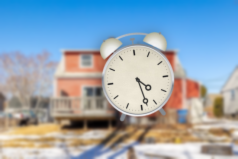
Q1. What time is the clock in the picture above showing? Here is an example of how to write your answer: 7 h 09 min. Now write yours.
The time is 4 h 28 min
